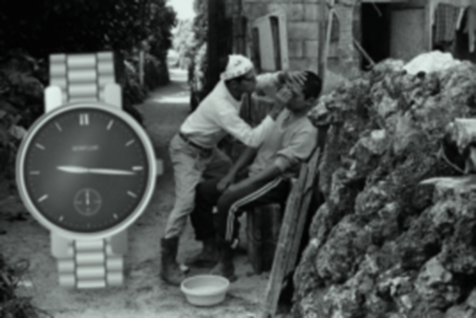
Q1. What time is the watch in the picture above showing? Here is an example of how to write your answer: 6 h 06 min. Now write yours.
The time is 9 h 16 min
